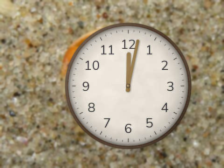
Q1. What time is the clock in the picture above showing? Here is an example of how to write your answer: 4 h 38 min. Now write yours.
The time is 12 h 02 min
